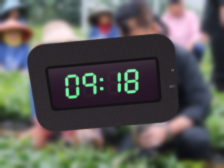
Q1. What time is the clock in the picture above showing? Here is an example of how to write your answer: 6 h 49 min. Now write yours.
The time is 9 h 18 min
